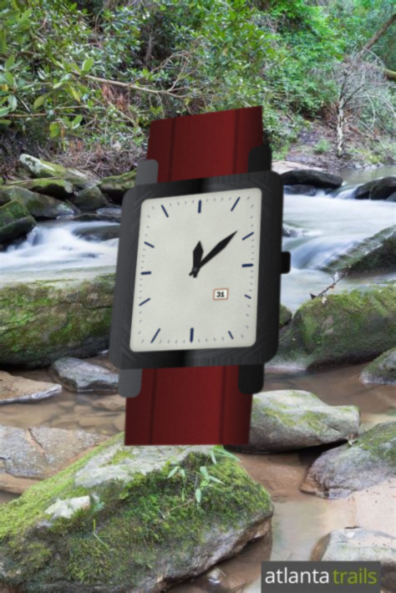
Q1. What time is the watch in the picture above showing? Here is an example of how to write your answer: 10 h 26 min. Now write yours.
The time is 12 h 08 min
